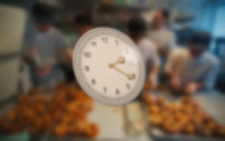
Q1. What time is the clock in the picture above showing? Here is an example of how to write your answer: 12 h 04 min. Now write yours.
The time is 2 h 21 min
